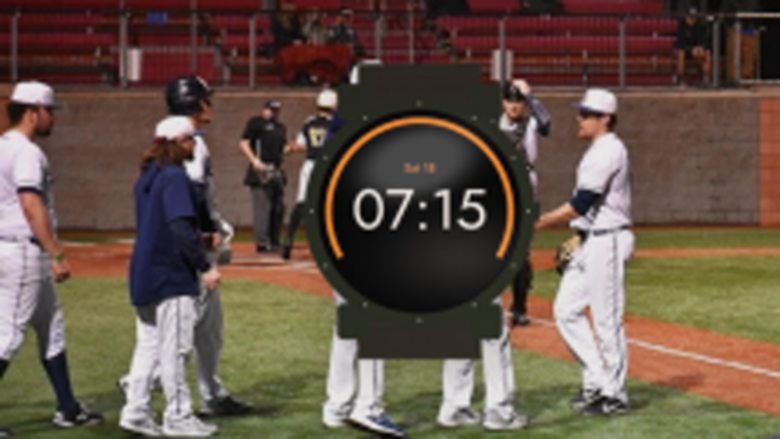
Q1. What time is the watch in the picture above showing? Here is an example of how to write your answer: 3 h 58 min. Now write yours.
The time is 7 h 15 min
